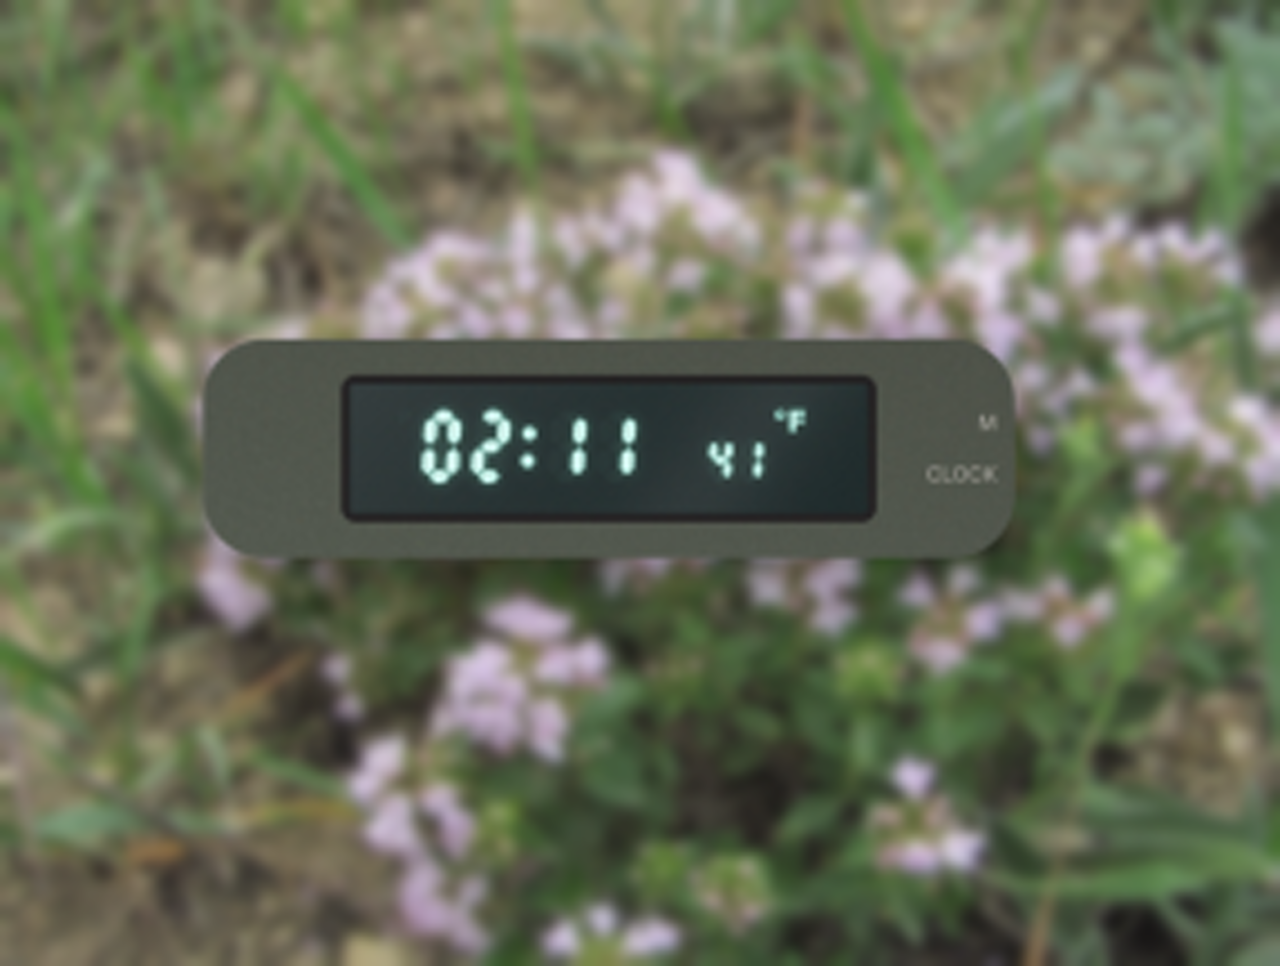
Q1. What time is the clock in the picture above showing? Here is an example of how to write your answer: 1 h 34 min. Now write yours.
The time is 2 h 11 min
